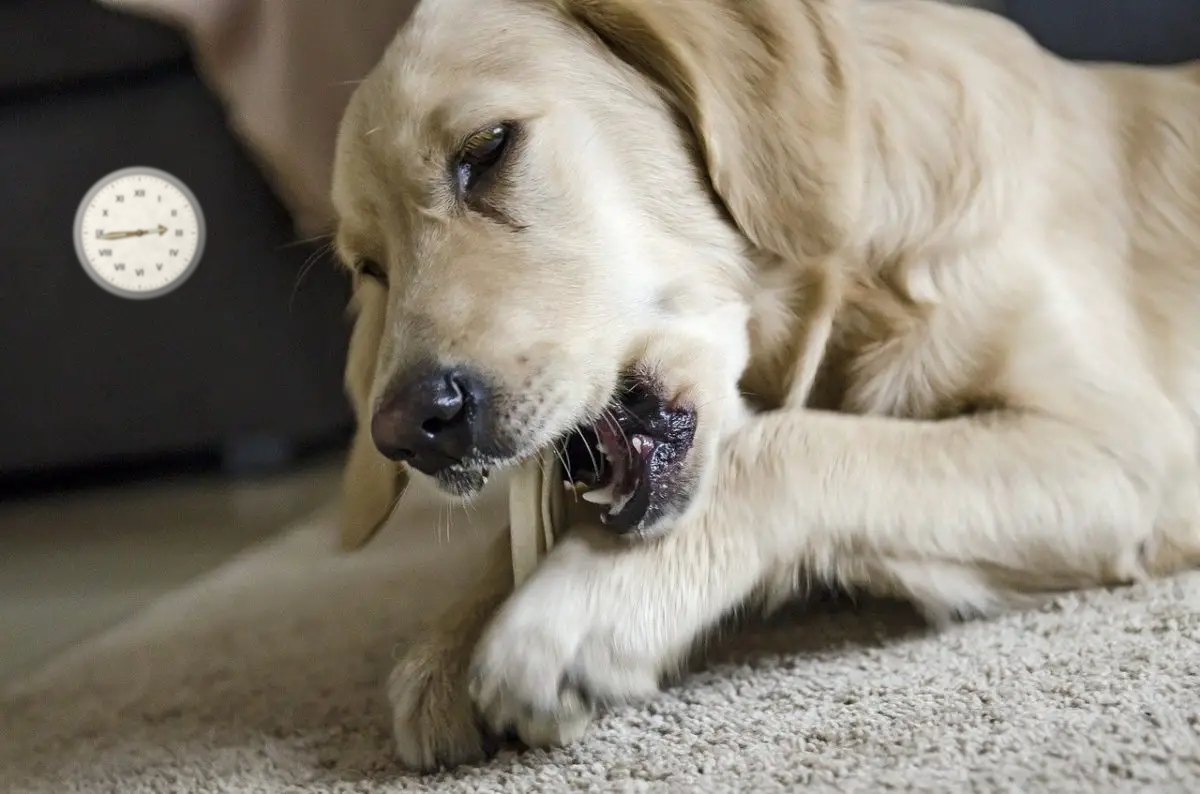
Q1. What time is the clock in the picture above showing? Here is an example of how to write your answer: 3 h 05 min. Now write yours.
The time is 2 h 44 min
